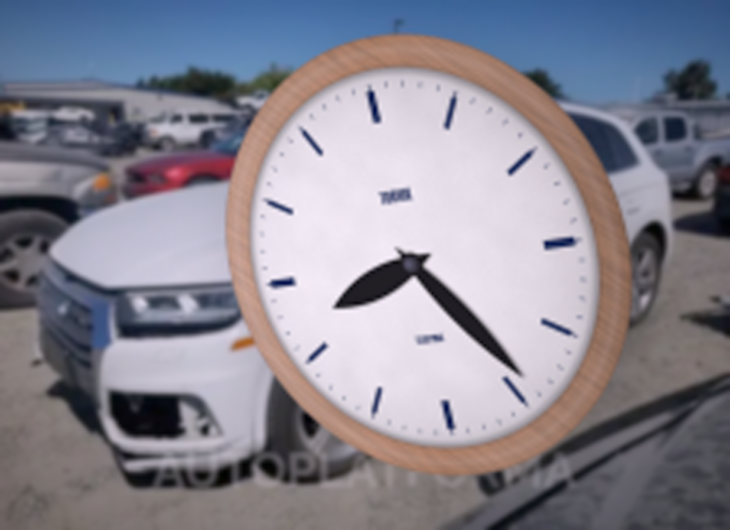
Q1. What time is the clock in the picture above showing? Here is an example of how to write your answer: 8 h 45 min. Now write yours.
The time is 8 h 24 min
